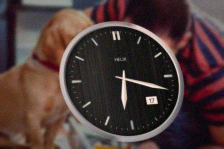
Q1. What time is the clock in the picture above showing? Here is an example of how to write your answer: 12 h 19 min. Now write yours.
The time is 6 h 18 min
